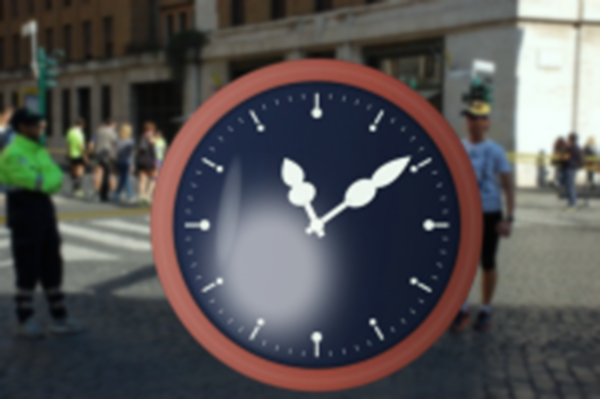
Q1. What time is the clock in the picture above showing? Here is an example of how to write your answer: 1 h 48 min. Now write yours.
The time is 11 h 09 min
